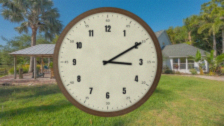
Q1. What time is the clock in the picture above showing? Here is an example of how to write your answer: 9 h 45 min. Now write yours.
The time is 3 h 10 min
